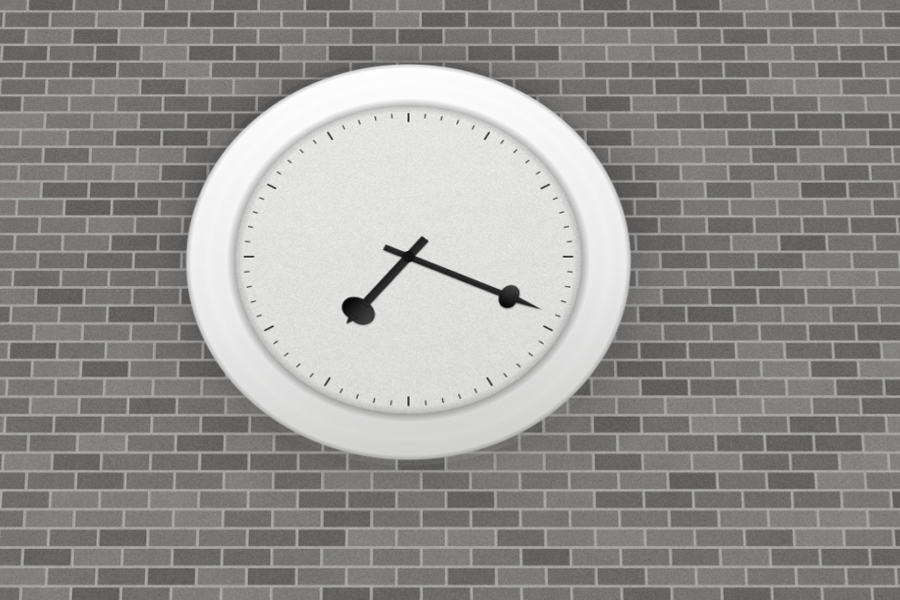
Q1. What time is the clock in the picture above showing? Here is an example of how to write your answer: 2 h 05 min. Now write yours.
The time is 7 h 19 min
